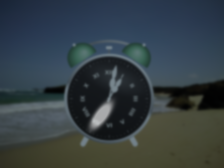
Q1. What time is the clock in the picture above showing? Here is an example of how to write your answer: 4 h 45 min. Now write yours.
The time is 1 h 02 min
